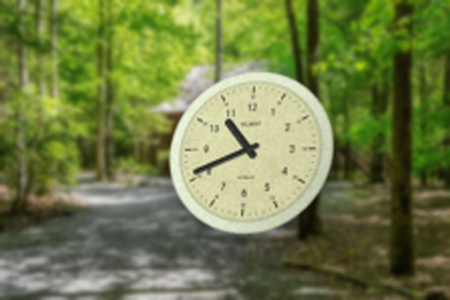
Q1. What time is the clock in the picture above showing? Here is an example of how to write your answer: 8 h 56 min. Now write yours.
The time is 10 h 41 min
